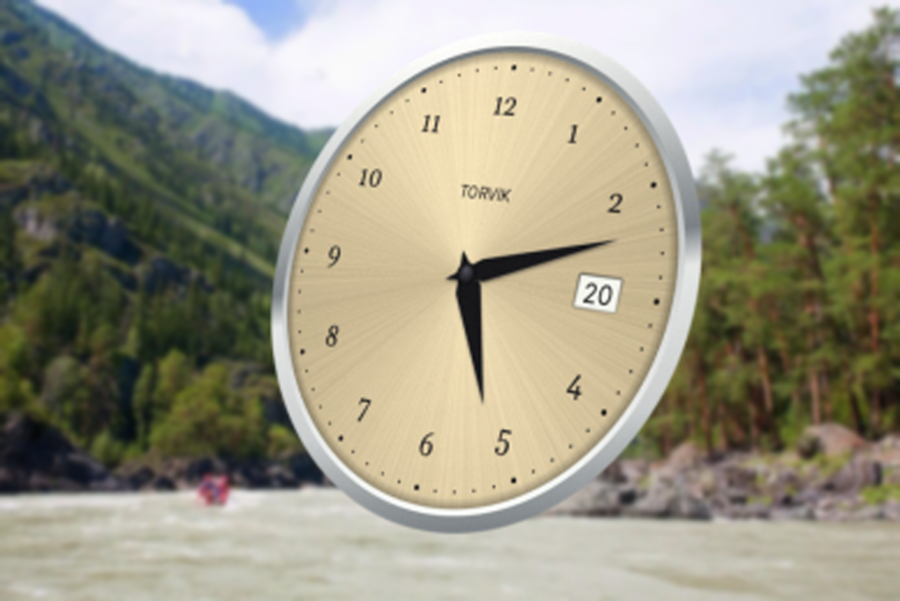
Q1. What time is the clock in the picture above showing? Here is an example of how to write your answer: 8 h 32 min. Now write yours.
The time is 5 h 12 min
